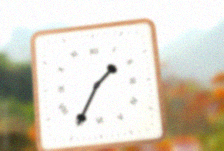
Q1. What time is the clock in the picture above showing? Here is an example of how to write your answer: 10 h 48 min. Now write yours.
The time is 1 h 35 min
